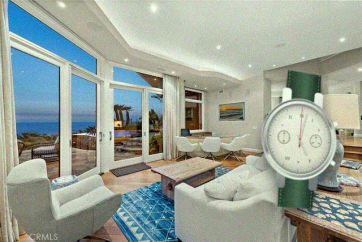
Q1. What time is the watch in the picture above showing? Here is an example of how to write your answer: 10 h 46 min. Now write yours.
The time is 5 h 02 min
